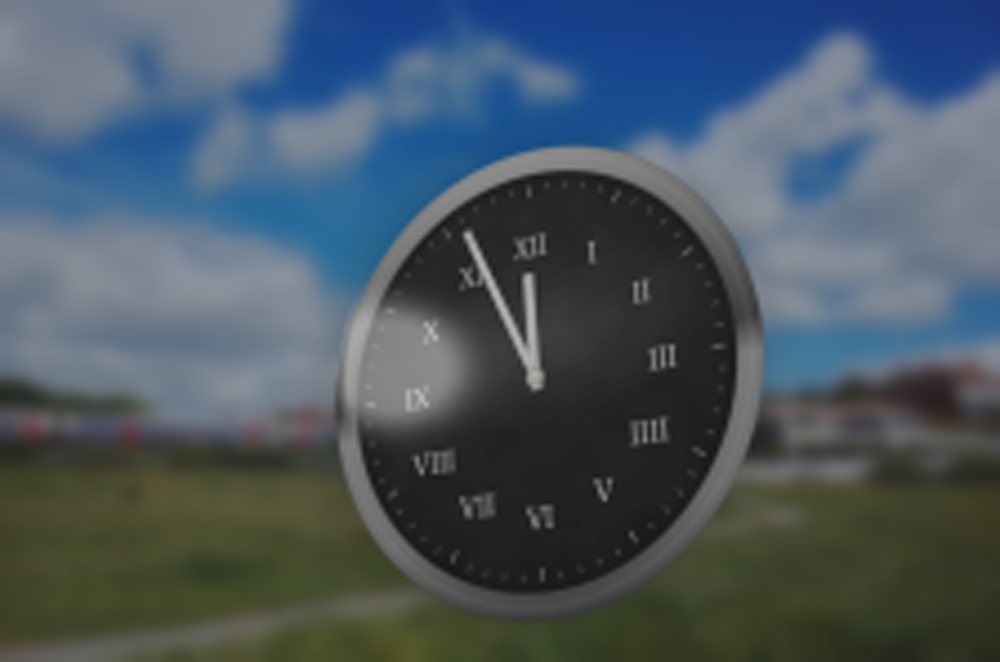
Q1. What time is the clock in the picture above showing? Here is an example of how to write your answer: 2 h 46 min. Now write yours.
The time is 11 h 56 min
